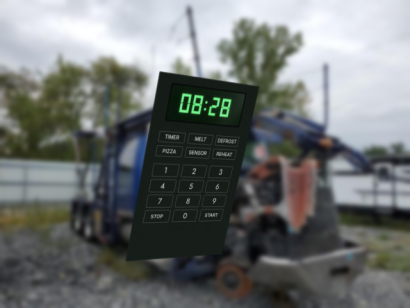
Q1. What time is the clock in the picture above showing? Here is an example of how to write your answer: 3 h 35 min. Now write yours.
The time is 8 h 28 min
